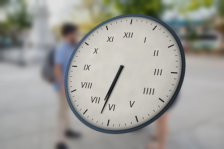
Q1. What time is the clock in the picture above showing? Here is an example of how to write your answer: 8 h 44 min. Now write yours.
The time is 6 h 32 min
